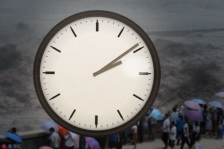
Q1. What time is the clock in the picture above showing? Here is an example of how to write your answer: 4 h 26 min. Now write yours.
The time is 2 h 09 min
